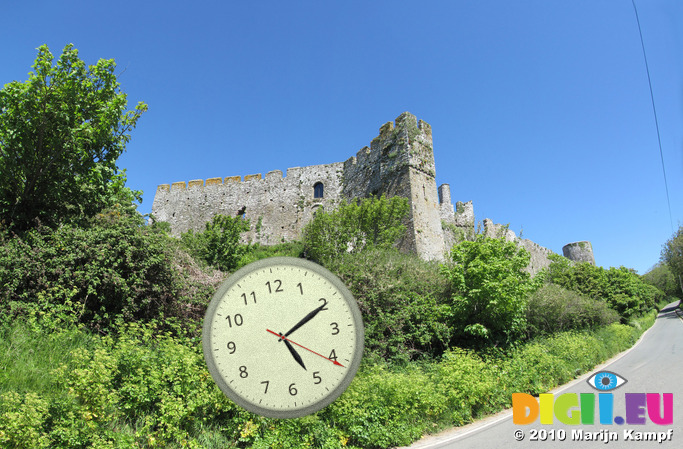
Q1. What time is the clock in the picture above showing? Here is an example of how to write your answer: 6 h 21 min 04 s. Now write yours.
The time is 5 h 10 min 21 s
